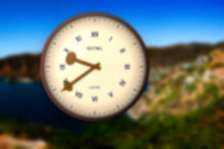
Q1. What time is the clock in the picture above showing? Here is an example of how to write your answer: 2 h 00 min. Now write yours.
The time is 9 h 39 min
